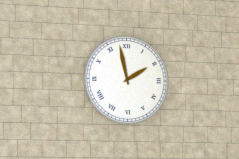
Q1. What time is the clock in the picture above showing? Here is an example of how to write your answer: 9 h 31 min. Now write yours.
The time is 1 h 58 min
